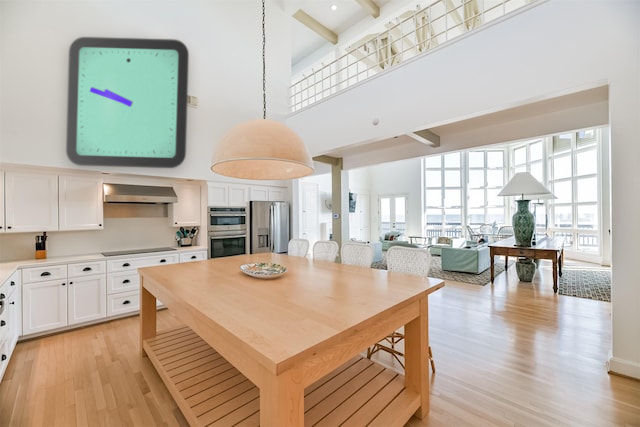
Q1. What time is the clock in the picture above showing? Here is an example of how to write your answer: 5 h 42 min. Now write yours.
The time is 9 h 48 min
